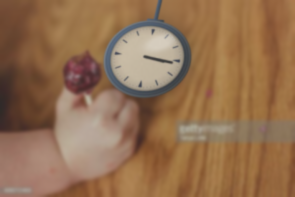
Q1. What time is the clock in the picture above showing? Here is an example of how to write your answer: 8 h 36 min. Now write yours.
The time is 3 h 16 min
